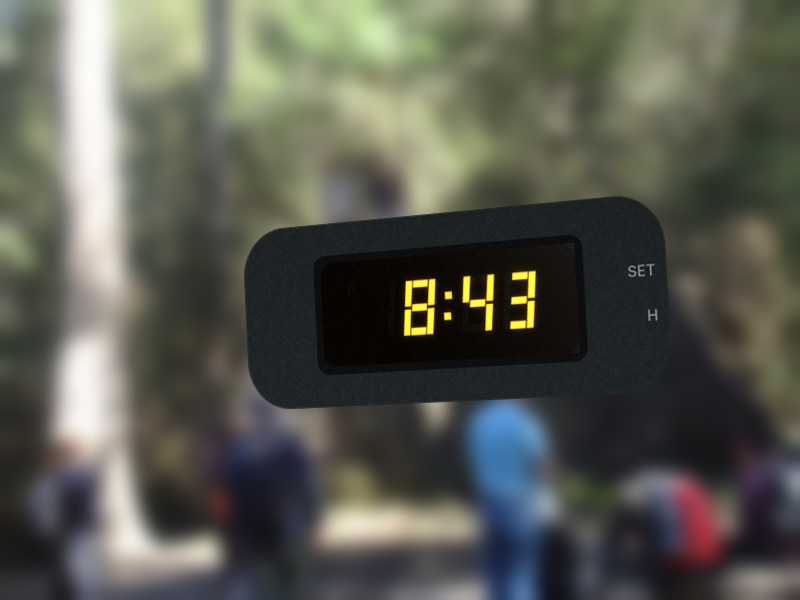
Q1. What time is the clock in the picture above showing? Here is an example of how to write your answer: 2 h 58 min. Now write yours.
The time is 8 h 43 min
